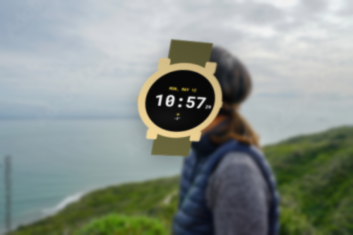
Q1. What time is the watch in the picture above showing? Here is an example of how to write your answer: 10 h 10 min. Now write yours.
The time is 10 h 57 min
